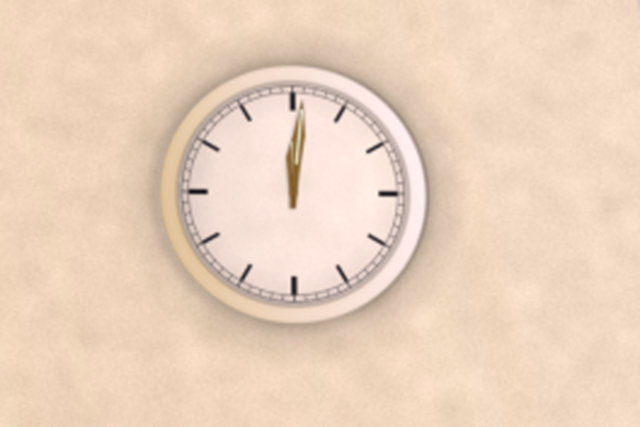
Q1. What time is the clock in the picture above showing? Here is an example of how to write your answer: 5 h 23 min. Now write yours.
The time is 12 h 01 min
